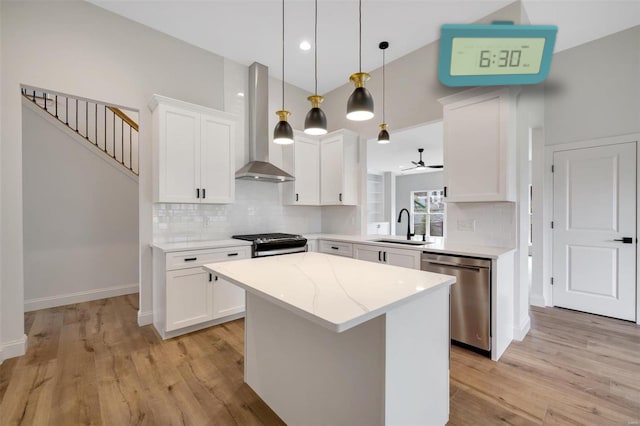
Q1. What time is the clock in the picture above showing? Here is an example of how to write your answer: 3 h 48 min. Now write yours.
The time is 6 h 30 min
